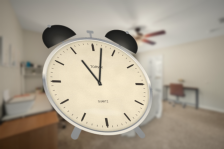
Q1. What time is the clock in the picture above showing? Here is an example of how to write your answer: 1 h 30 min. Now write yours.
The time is 11 h 02 min
